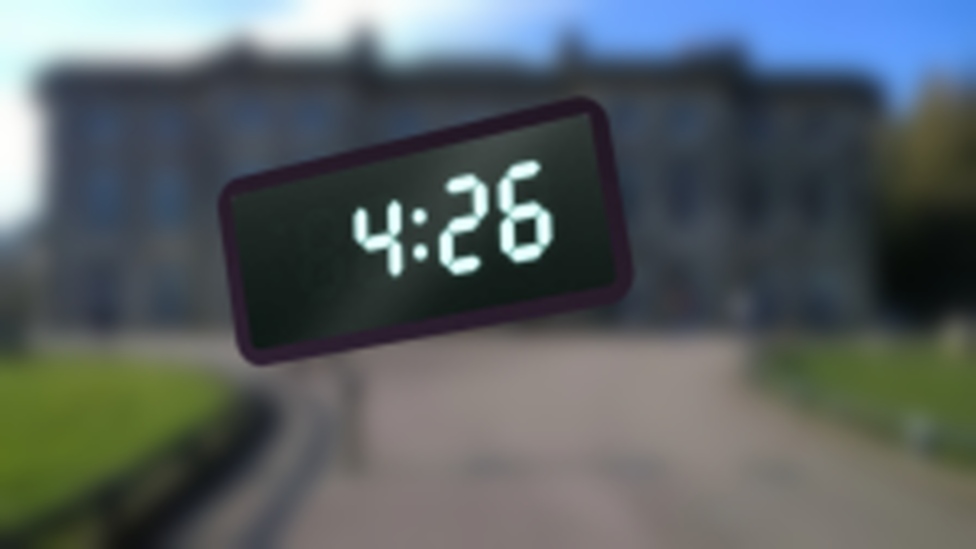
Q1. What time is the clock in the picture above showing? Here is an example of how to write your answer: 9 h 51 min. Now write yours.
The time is 4 h 26 min
